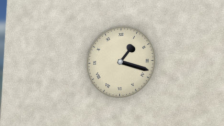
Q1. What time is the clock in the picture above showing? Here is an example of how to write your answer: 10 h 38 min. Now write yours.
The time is 1 h 18 min
